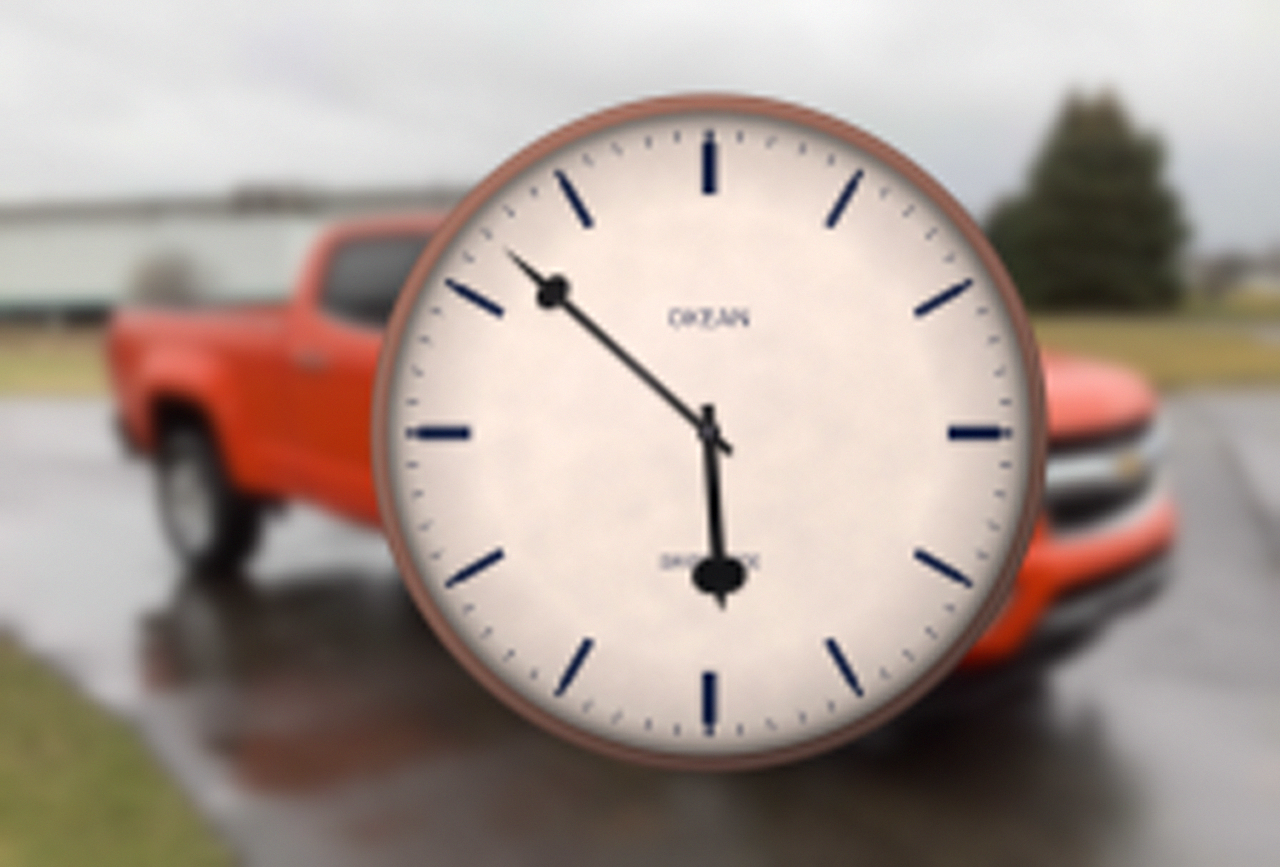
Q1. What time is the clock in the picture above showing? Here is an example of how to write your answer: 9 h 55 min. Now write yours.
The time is 5 h 52 min
